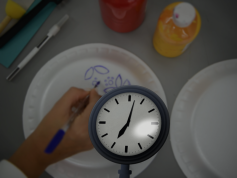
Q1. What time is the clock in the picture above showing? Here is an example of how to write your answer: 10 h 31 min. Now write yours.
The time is 7 h 02 min
